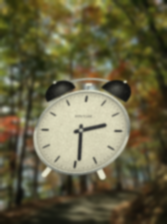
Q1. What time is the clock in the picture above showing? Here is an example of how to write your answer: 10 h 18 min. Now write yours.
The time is 2 h 29 min
